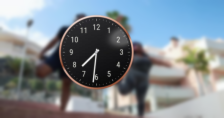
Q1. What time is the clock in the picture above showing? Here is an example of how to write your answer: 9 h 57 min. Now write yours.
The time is 7 h 31 min
